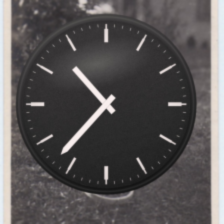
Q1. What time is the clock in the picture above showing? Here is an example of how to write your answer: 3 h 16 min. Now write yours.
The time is 10 h 37 min
